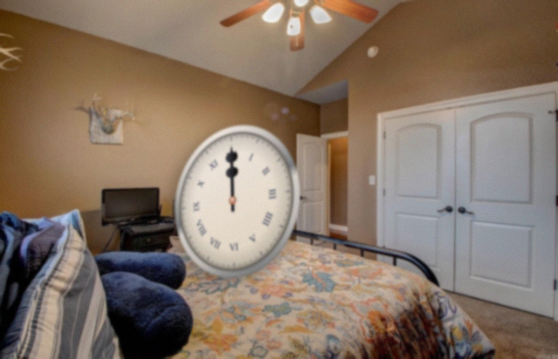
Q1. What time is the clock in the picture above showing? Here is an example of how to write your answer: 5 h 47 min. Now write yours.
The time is 12 h 00 min
